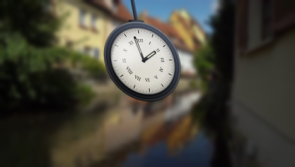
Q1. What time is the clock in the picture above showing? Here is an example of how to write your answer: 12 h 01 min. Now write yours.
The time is 1 h 58 min
